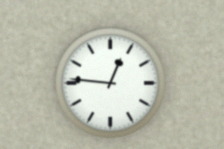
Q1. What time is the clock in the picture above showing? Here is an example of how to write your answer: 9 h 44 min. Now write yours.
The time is 12 h 46 min
